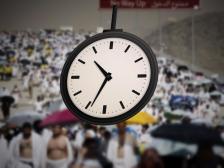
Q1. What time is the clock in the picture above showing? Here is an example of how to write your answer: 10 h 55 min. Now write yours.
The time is 10 h 34 min
